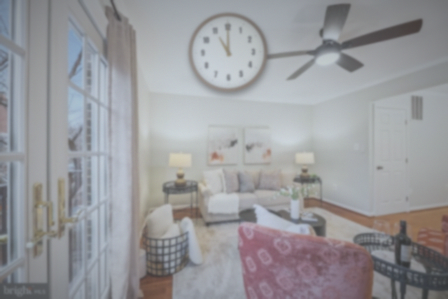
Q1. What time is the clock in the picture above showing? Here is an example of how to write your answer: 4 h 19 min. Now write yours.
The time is 11 h 00 min
